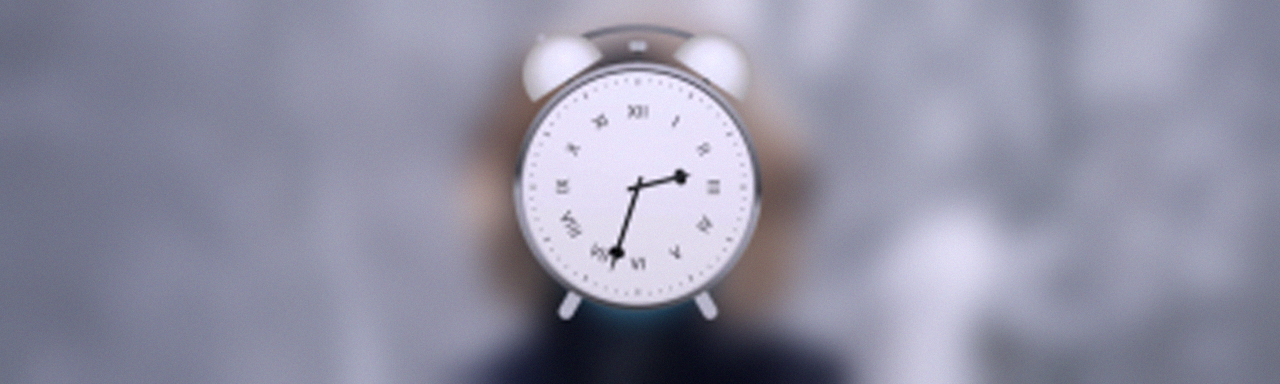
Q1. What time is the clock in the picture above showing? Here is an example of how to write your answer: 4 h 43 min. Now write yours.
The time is 2 h 33 min
